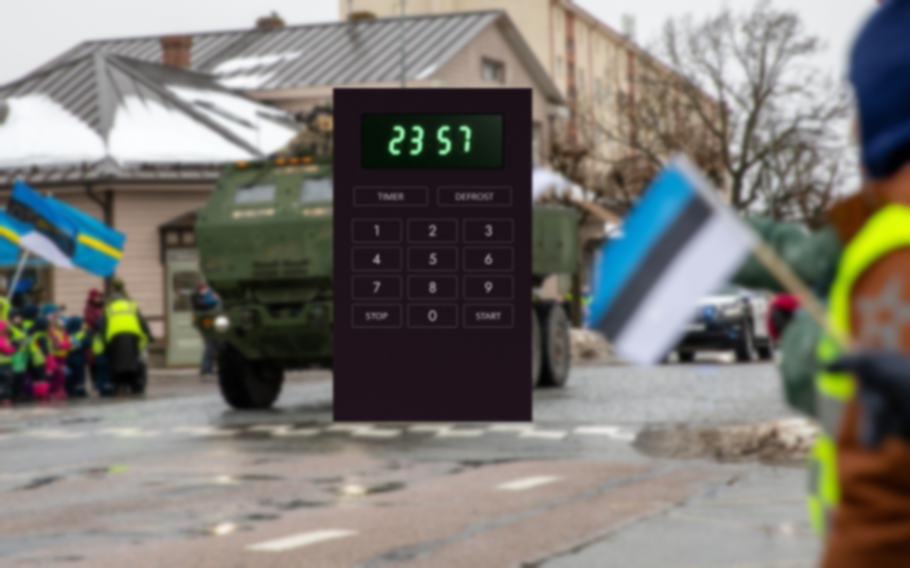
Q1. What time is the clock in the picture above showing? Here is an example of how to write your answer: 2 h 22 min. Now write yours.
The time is 23 h 57 min
